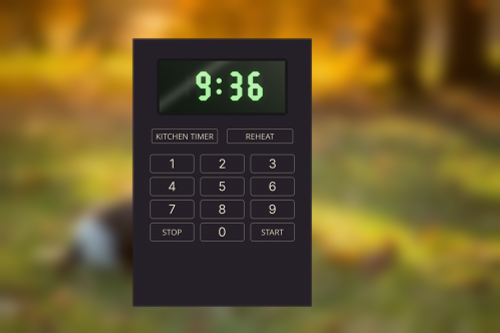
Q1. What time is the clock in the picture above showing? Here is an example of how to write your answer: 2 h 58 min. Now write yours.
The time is 9 h 36 min
